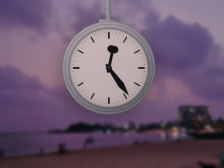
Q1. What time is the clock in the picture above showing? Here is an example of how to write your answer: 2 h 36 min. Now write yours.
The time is 12 h 24 min
